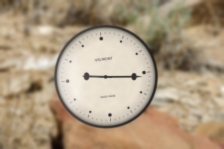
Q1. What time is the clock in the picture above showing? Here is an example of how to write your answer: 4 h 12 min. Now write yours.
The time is 9 h 16 min
